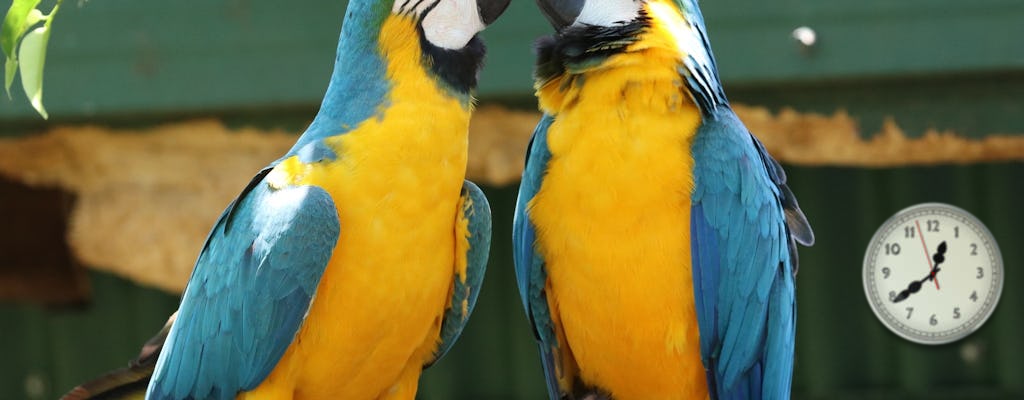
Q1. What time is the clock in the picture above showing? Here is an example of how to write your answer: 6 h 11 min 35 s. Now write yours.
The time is 12 h 38 min 57 s
